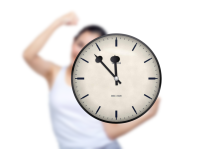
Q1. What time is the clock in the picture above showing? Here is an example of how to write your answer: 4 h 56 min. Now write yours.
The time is 11 h 53 min
